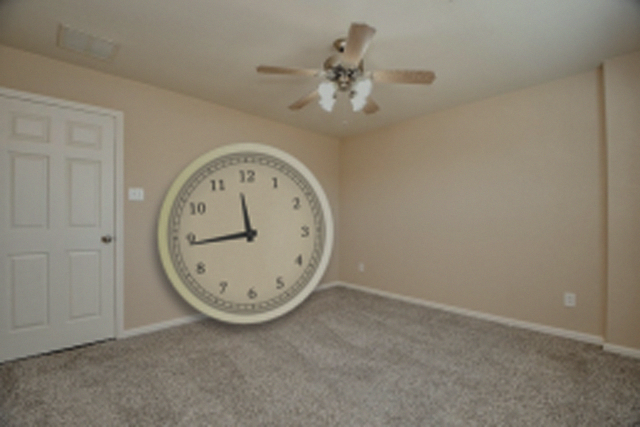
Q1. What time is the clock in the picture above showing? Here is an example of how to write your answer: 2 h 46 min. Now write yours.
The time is 11 h 44 min
